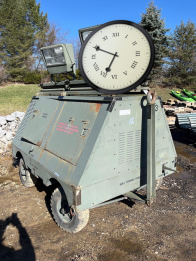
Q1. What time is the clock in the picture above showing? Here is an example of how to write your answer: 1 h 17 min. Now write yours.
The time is 6 h 49 min
